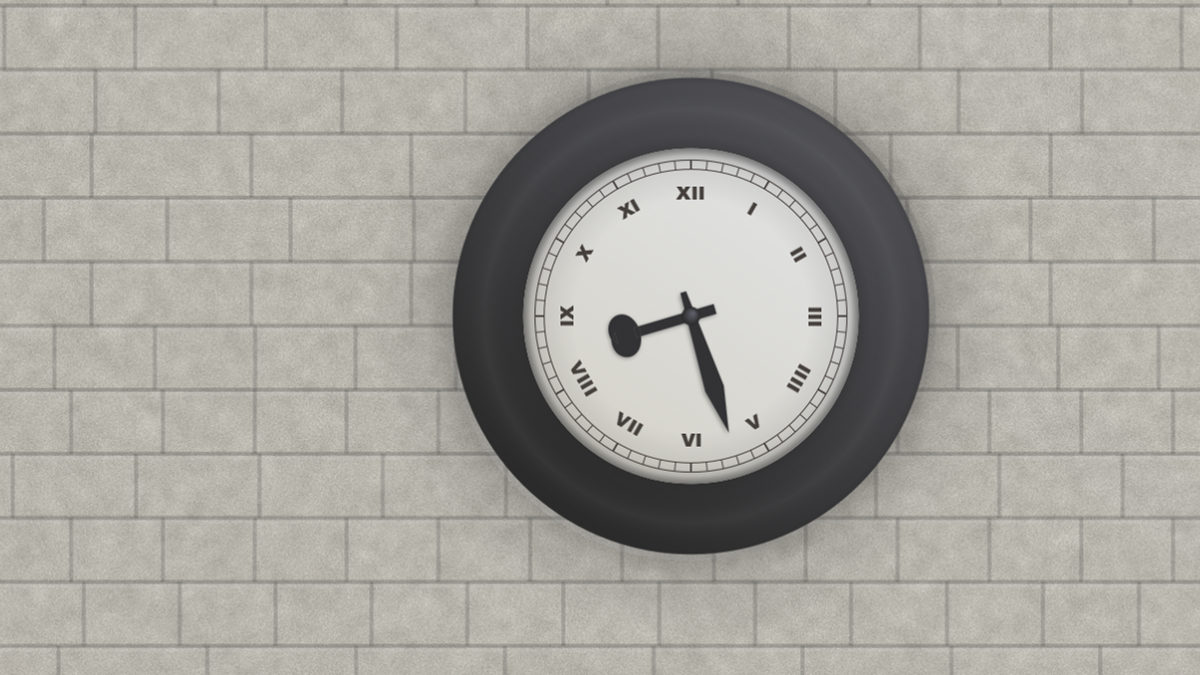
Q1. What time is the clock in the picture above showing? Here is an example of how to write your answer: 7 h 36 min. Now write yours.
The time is 8 h 27 min
